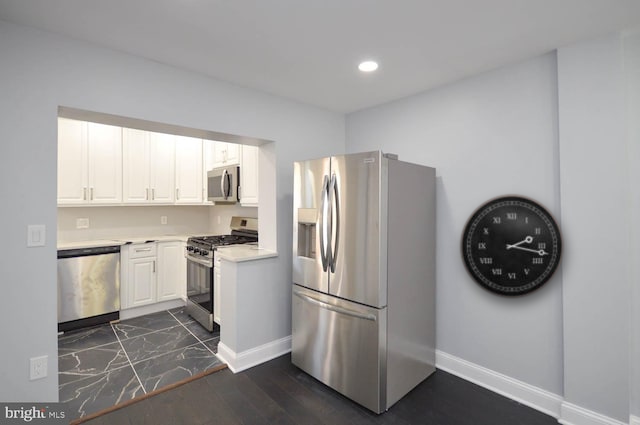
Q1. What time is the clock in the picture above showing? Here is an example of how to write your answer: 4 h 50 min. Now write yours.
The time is 2 h 17 min
